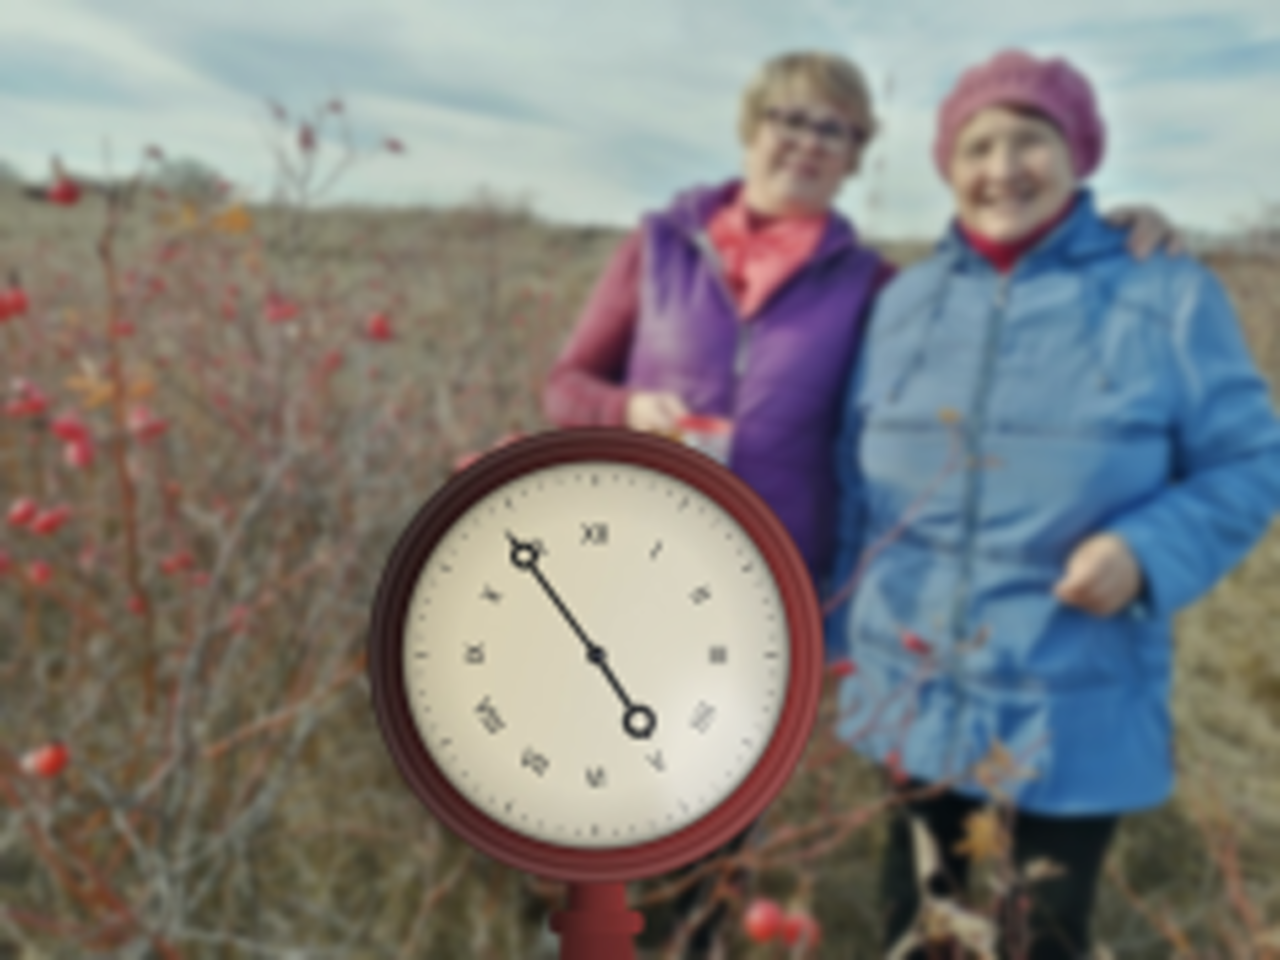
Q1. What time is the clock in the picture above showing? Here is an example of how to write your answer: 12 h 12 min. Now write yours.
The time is 4 h 54 min
